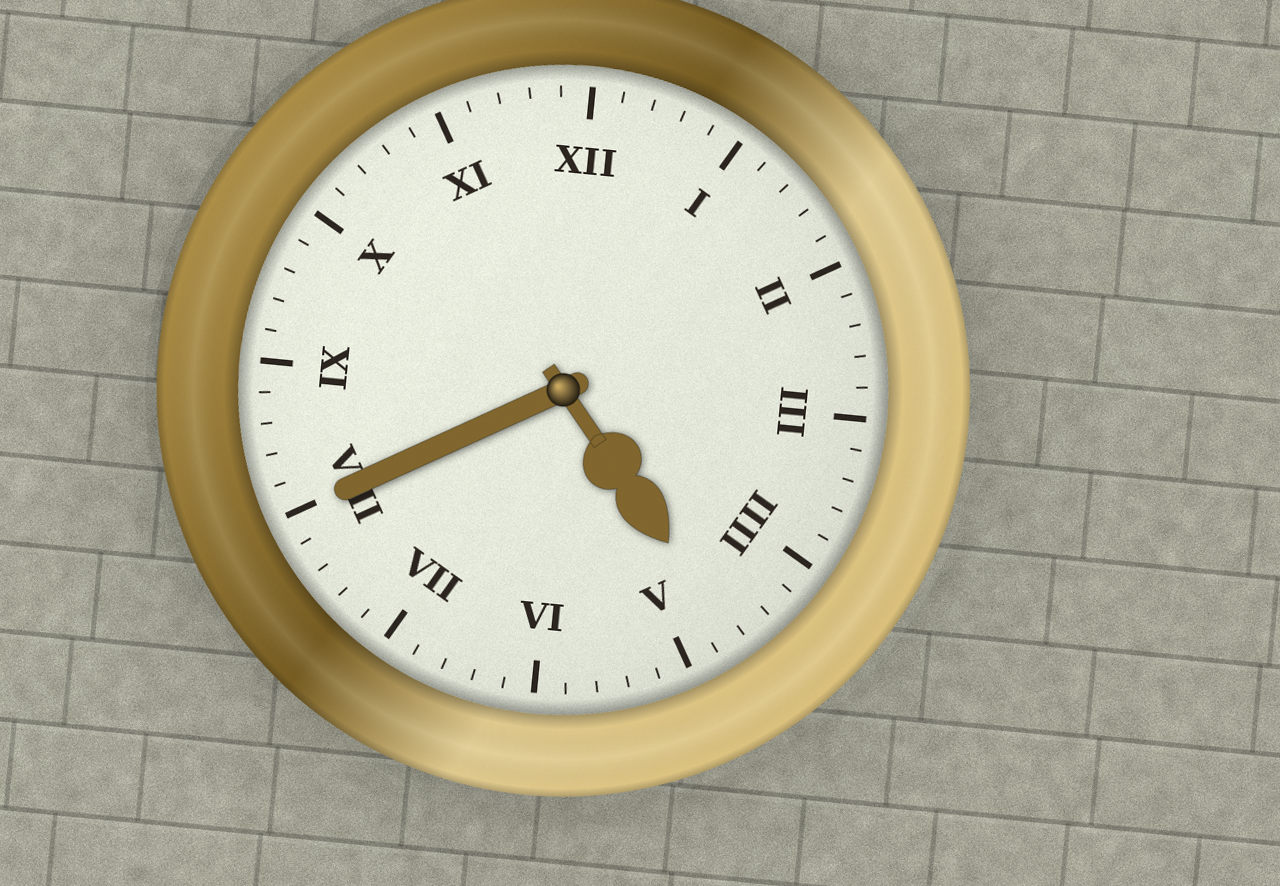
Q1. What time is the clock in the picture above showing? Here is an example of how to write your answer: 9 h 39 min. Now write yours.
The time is 4 h 40 min
